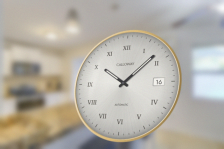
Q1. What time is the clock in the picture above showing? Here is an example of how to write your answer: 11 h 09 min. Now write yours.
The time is 10 h 08 min
